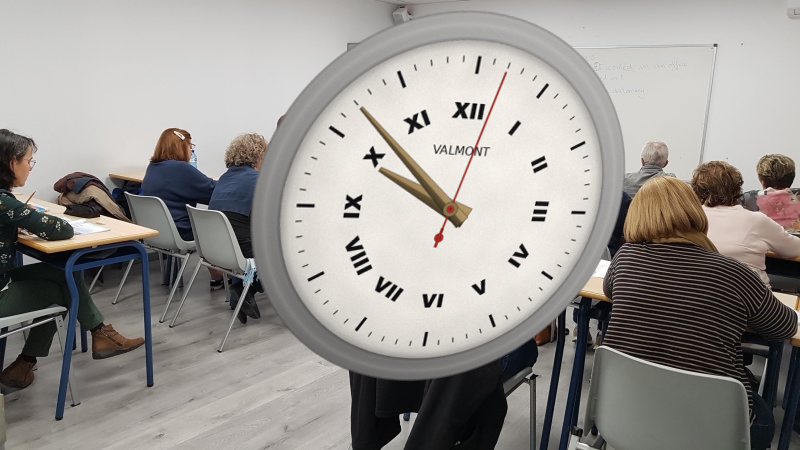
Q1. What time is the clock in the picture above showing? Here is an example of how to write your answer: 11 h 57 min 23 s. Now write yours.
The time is 9 h 52 min 02 s
